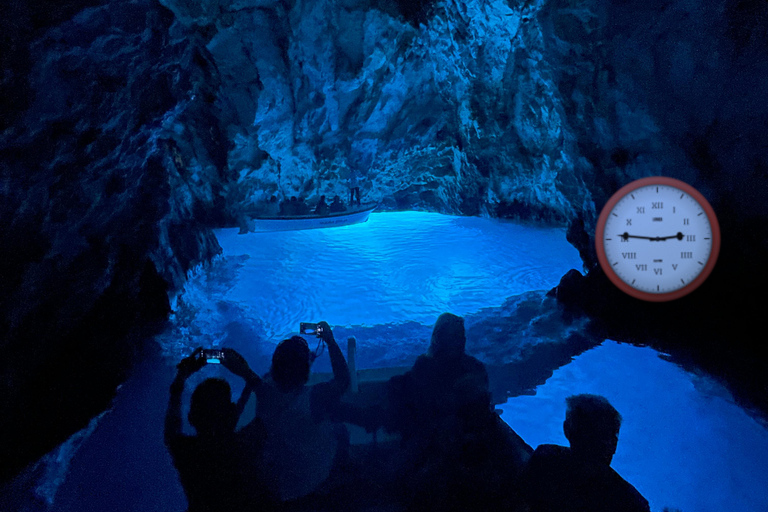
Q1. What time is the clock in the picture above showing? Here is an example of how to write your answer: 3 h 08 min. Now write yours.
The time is 2 h 46 min
